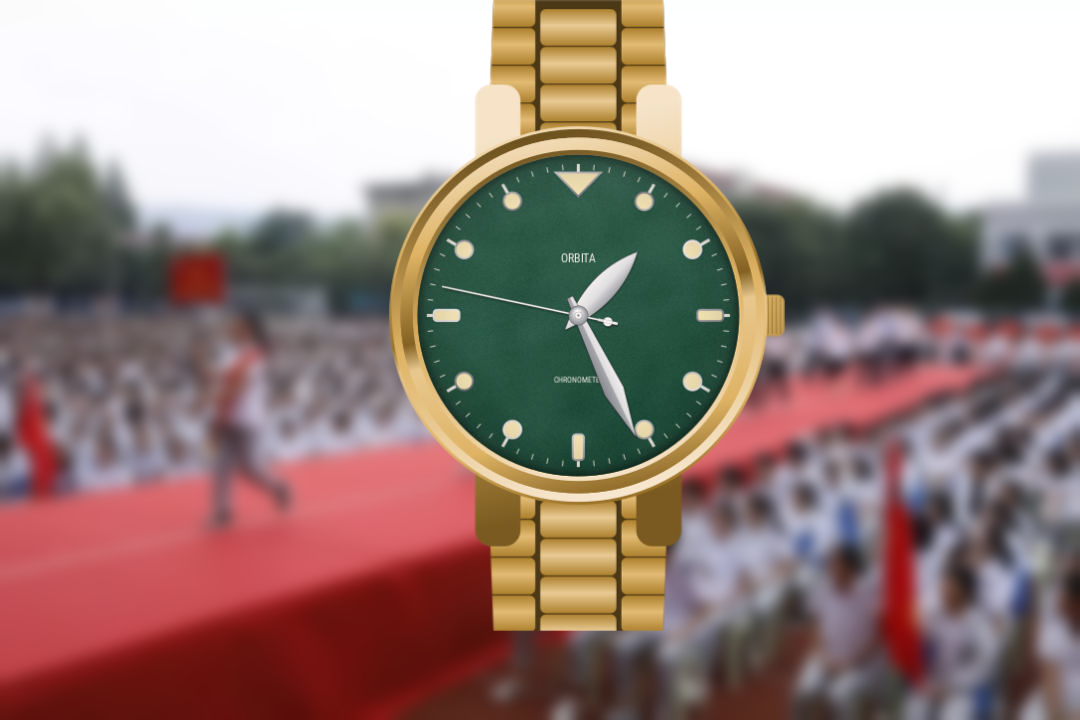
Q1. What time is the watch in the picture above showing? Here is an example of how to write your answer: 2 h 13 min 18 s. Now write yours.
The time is 1 h 25 min 47 s
